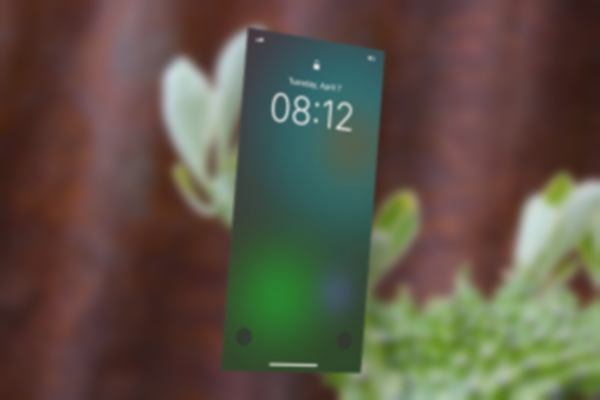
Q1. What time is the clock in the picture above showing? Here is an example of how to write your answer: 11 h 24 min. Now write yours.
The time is 8 h 12 min
